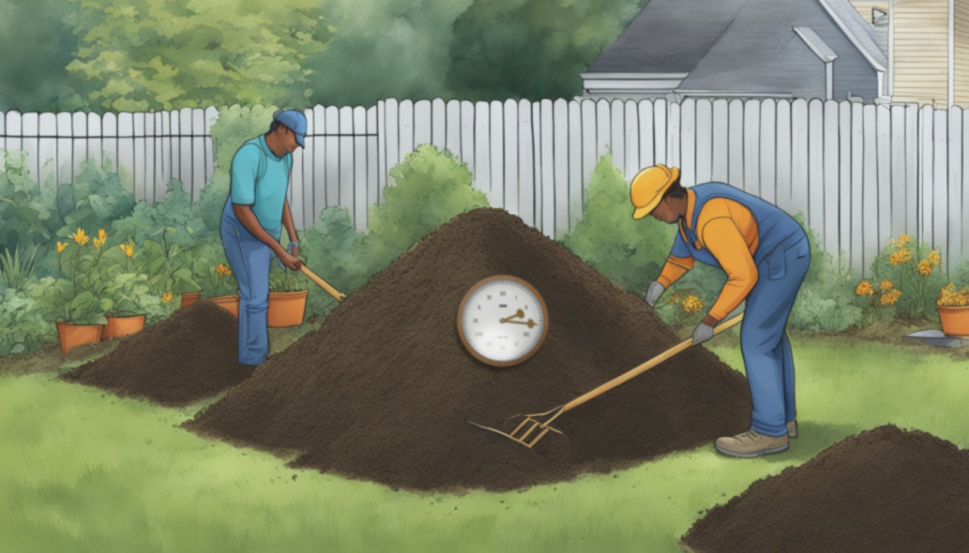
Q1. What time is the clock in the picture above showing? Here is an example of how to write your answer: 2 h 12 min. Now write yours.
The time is 2 h 16 min
